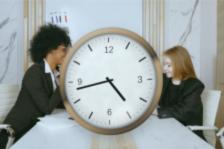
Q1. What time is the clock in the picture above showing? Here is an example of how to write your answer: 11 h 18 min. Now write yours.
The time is 4 h 43 min
